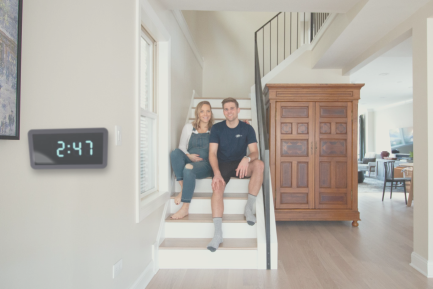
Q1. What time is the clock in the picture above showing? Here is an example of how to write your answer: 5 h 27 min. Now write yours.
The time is 2 h 47 min
